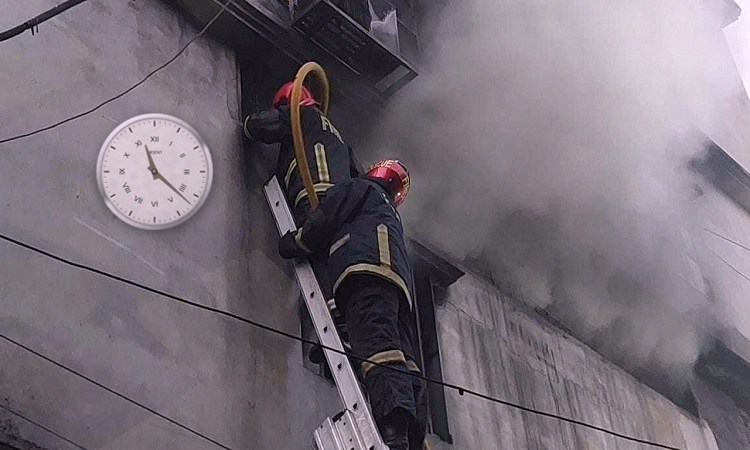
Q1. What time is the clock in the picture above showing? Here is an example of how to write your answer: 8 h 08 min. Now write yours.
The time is 11 h 22 min
